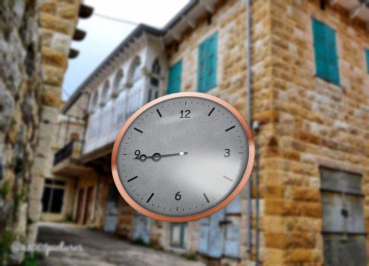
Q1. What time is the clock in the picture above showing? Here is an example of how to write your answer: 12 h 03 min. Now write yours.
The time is 8 h 44 min
